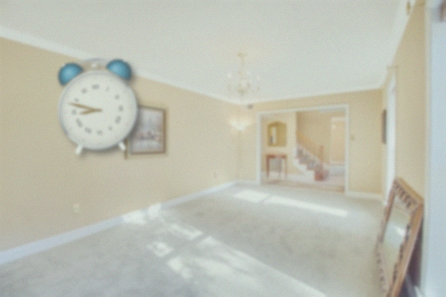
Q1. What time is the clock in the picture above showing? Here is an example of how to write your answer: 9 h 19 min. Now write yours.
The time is 8 h 48 min
